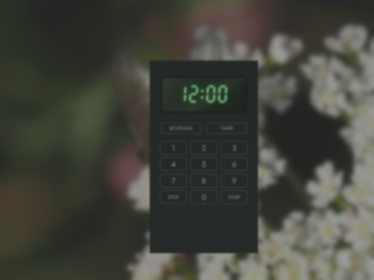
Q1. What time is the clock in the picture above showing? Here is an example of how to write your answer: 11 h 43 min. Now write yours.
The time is 12 h 00 min
